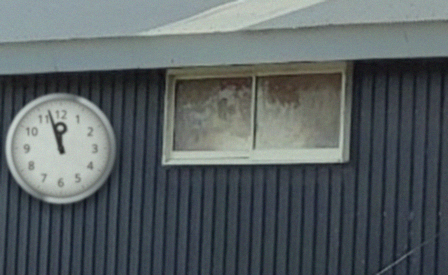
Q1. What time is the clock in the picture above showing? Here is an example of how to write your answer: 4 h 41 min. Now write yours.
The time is 11 h 57 min
